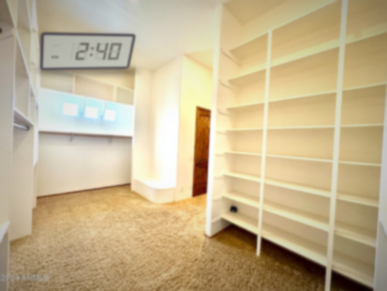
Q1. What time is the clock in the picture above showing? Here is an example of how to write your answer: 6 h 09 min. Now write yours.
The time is 2 h 40 min
